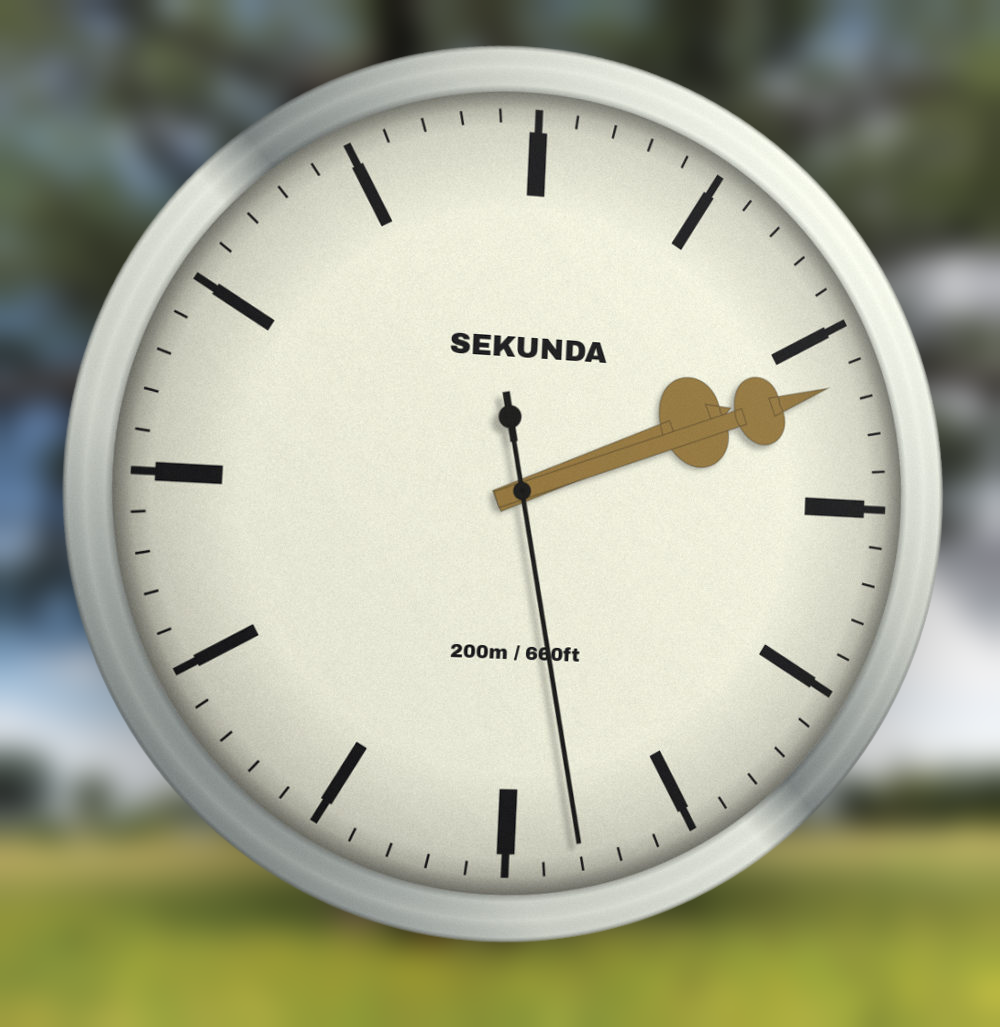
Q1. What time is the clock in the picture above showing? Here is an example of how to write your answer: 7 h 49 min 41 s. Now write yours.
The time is 2 h 11 min 28 s
